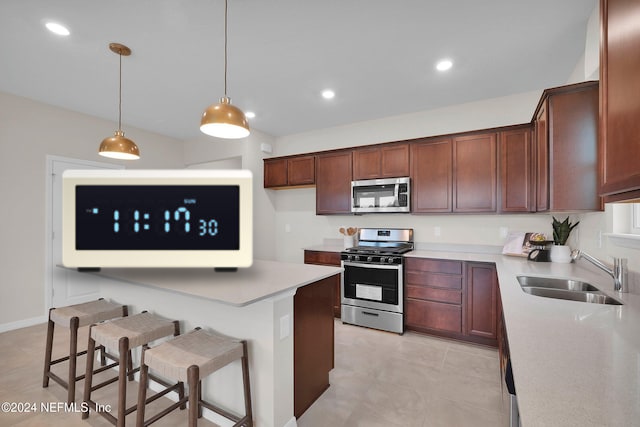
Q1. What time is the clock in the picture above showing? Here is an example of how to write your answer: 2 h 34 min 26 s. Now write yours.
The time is 11 h 17 min 30 s
